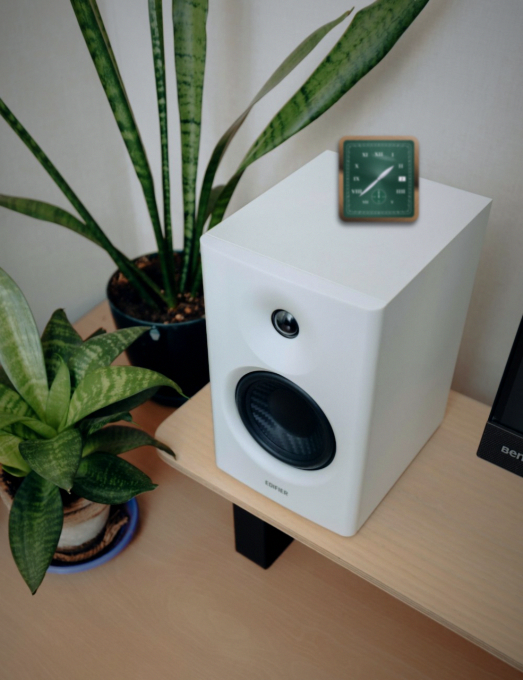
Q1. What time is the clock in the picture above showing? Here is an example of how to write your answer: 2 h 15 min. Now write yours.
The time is 1 h 38 min
